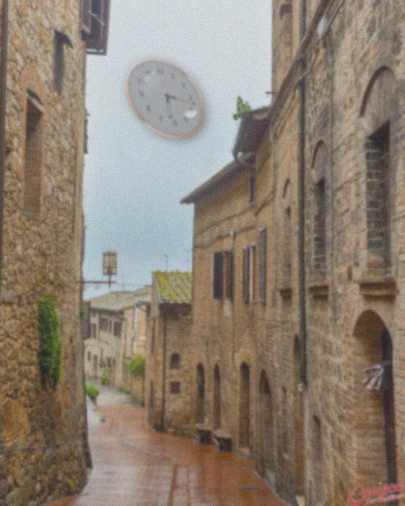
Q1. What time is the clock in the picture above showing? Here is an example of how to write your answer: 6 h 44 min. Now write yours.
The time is 6 h 17 min
